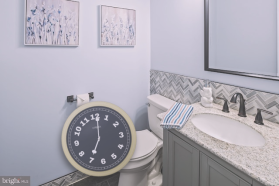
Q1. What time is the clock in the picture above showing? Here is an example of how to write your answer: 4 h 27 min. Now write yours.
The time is 7 h 01 min
